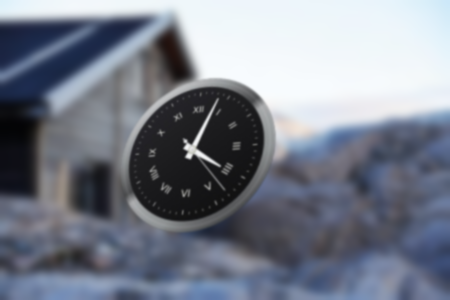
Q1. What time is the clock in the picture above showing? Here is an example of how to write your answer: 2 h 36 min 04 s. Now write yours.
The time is 4 h 03 min 23 s
